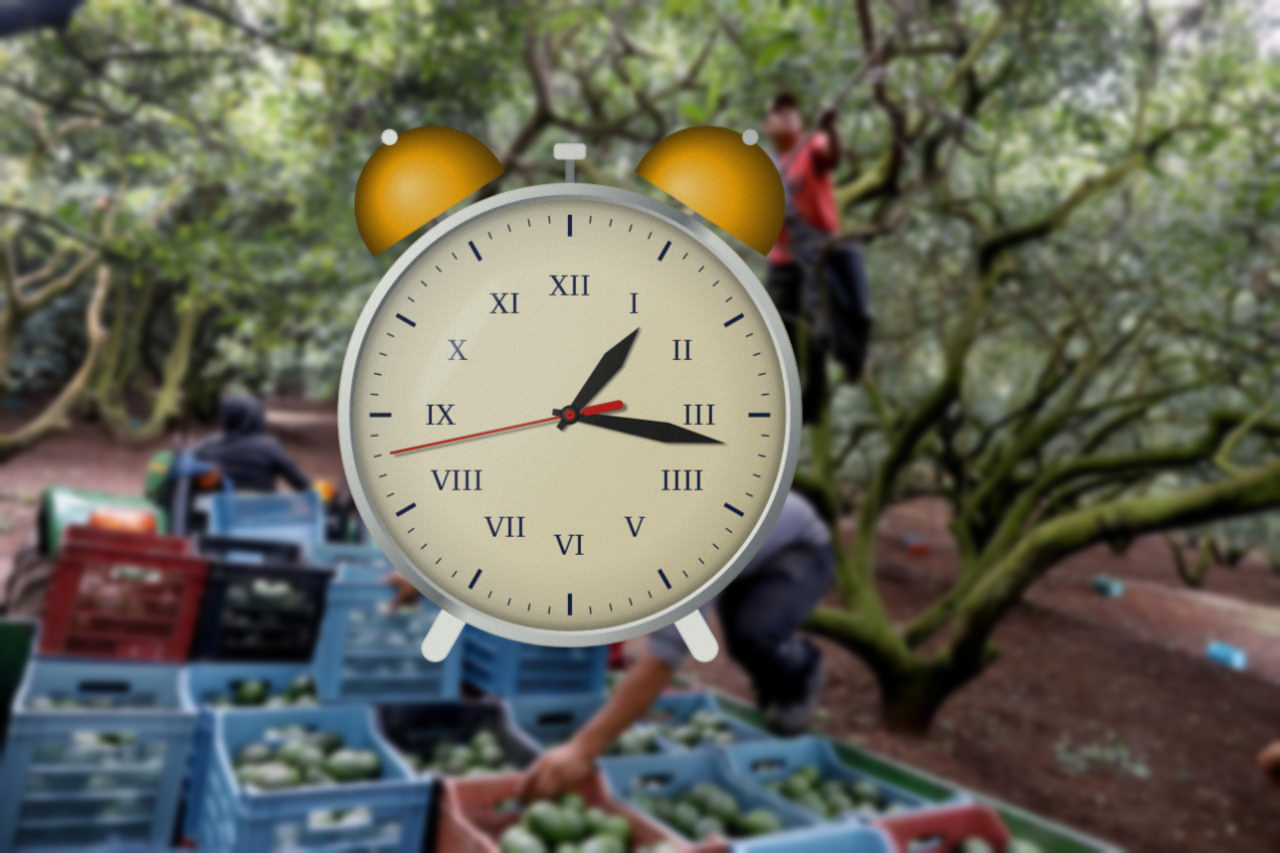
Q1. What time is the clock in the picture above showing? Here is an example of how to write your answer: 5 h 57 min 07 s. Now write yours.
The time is 1 h 16 min 43 s
